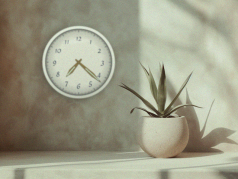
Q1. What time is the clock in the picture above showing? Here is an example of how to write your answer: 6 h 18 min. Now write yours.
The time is 7 h 22 min
